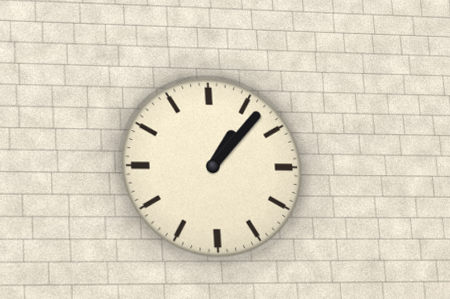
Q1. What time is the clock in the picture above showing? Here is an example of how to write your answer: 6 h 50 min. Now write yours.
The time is 1 h 07 min
